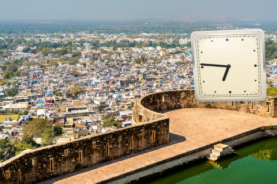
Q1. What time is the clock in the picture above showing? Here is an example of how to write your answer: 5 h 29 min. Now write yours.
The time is 6 h 46 min
